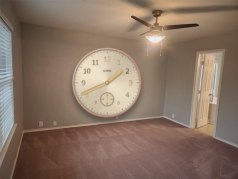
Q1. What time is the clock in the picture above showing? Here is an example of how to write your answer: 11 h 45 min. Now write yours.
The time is 1 h 41 min
